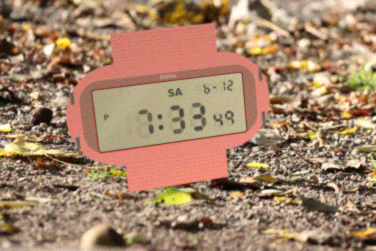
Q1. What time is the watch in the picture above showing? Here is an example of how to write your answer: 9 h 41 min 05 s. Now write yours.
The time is 7 h 33 min 49 s
